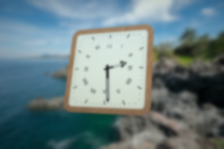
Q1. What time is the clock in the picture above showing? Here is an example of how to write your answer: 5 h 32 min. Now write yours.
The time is 2 h 29 min
